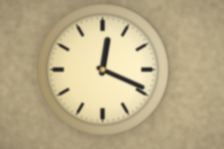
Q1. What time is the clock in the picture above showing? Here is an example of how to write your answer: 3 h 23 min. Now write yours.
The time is 12 h 19 min
